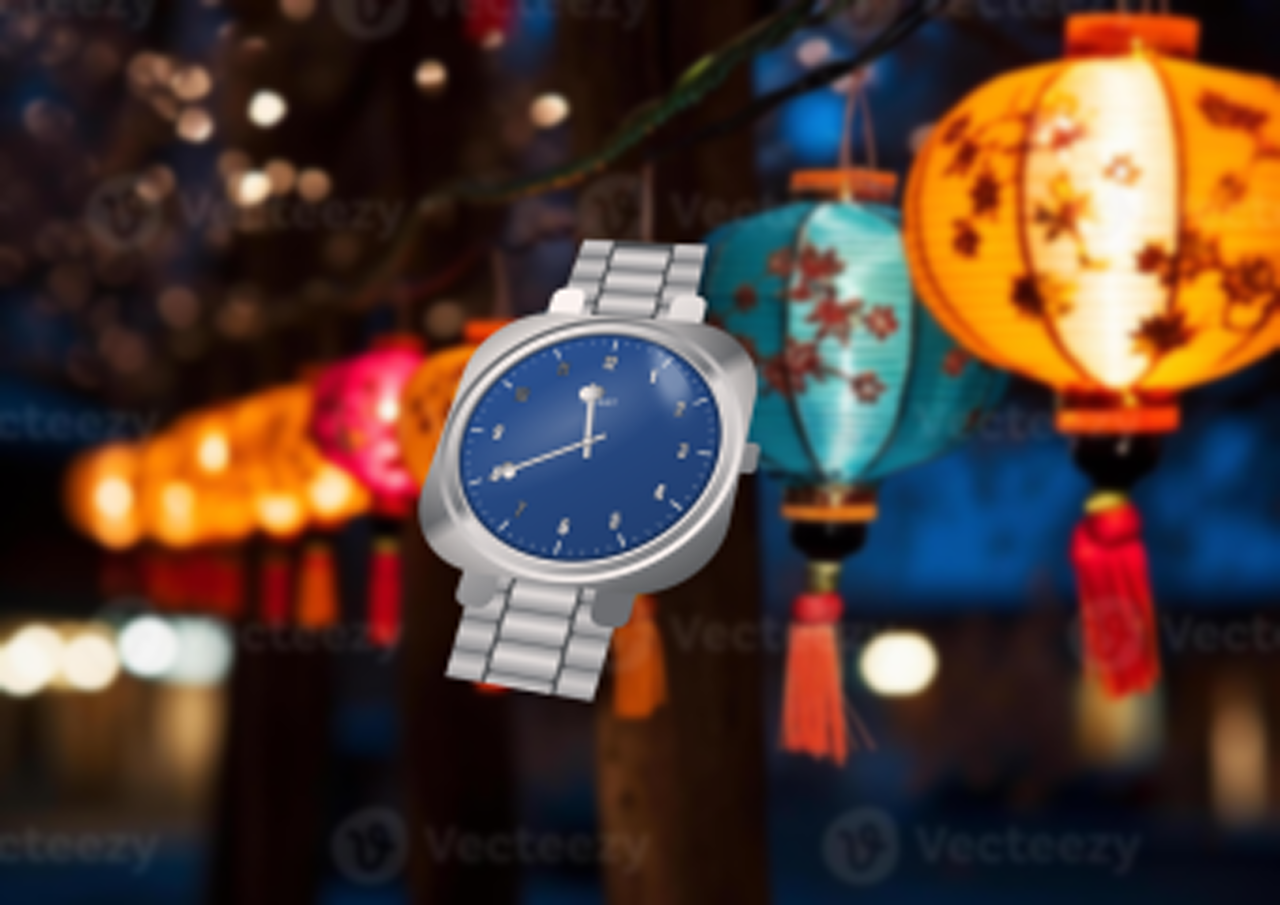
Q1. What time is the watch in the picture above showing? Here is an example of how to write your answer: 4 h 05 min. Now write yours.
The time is 11 h 40 min
